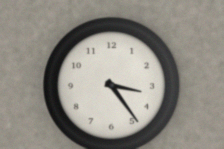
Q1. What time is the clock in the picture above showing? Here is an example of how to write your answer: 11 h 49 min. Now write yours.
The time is 3 h 24 min
